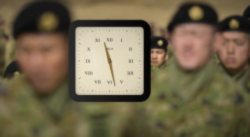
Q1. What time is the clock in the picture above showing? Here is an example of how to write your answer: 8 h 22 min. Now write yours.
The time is 11 h 28 min
